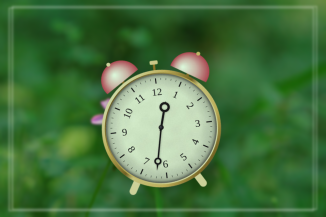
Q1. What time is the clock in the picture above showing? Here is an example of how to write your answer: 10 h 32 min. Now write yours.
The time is 12 h 32 min
